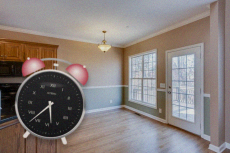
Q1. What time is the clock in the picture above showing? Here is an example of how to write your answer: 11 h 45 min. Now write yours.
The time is 5 h 37 min
